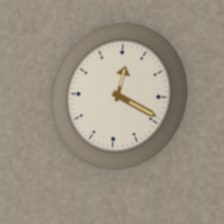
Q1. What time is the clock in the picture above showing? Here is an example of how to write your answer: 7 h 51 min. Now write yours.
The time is 12 h 19 min
